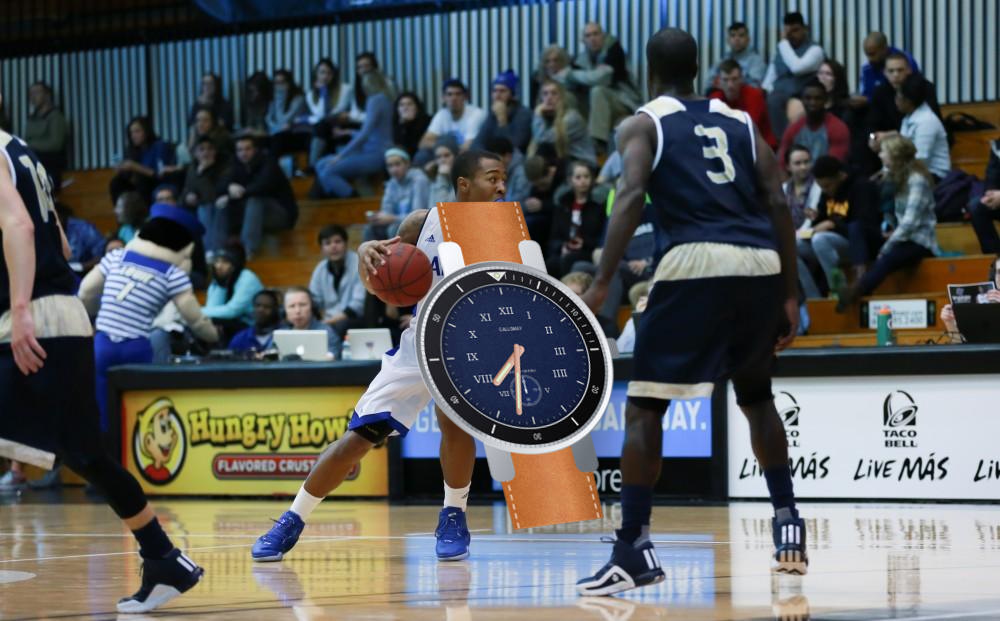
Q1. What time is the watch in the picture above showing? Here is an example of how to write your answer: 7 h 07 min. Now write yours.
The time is 7 h 32 min
